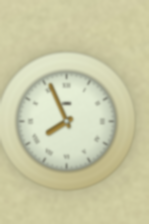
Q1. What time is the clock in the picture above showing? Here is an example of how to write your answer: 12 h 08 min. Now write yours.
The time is 7 h 56 min
